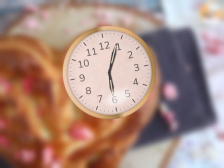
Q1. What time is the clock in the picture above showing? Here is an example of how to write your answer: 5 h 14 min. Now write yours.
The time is 6 h 04 min
